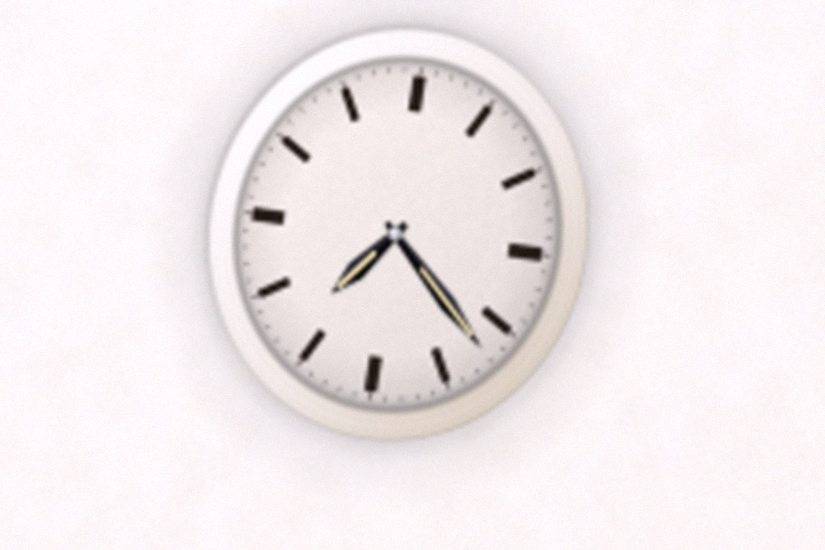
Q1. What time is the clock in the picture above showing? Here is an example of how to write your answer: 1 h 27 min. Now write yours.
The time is 7 h 22 min
